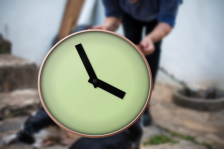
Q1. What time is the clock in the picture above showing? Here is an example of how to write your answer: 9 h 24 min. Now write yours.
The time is 3 h 56 min
